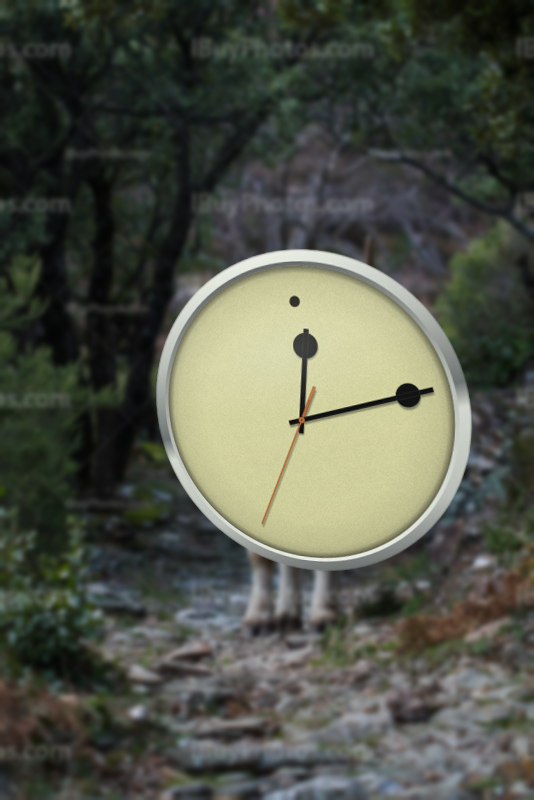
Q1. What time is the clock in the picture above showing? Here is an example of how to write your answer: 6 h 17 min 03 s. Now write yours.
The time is 12 h 12 min 34 s
